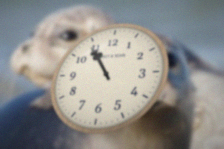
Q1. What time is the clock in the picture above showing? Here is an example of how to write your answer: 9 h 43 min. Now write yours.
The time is 10 h 54 min
